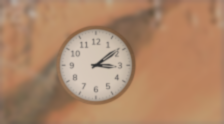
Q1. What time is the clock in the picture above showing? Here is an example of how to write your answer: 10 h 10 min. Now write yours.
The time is 3 h 09 min
